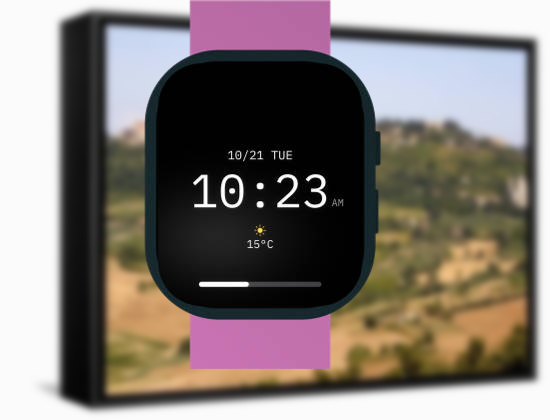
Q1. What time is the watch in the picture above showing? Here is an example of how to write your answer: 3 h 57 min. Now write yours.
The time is 10 h 23 min
